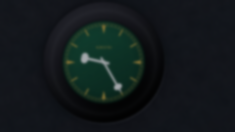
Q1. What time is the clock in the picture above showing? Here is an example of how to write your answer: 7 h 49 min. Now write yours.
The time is 9 h 25 min
